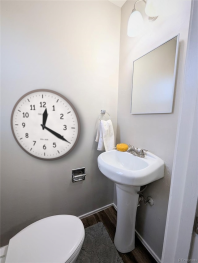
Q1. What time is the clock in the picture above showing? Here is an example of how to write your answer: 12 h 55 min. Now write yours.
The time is 12 h 20 min
